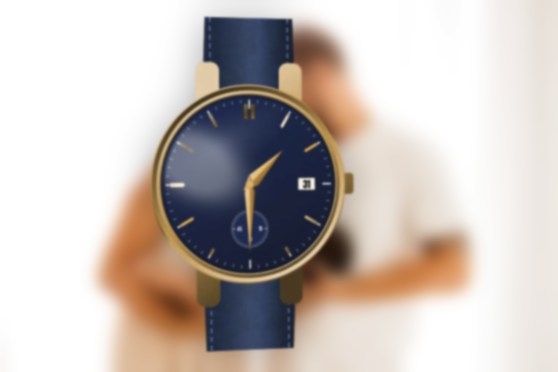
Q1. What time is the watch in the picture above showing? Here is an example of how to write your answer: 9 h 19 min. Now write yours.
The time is 1 h 30 min
